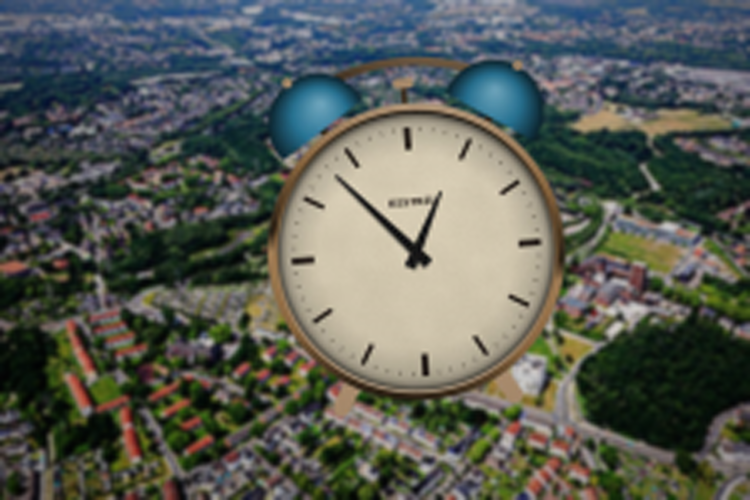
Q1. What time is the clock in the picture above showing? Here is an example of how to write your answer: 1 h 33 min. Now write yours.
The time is 12 h 53 min
